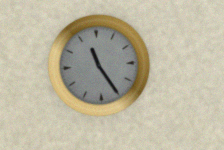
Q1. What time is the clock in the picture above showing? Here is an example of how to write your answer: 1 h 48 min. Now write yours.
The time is 11 h 25 min
